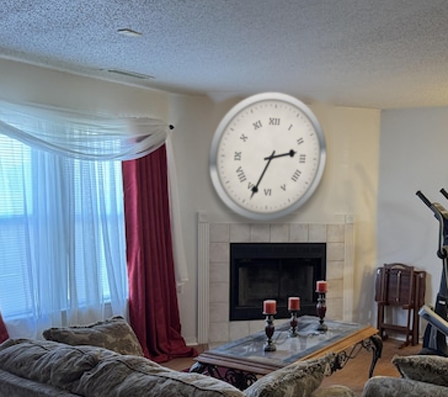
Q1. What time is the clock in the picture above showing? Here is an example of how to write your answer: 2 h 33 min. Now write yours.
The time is 2 h 34 min
